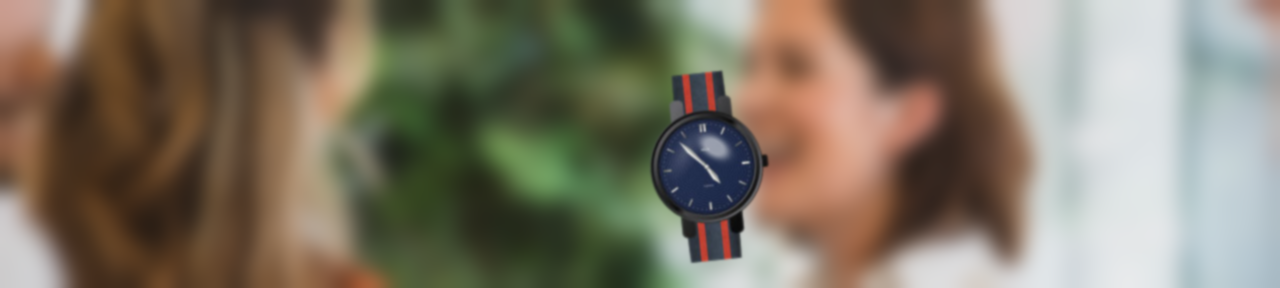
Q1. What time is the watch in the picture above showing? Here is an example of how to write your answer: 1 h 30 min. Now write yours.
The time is 4 h 53 min
